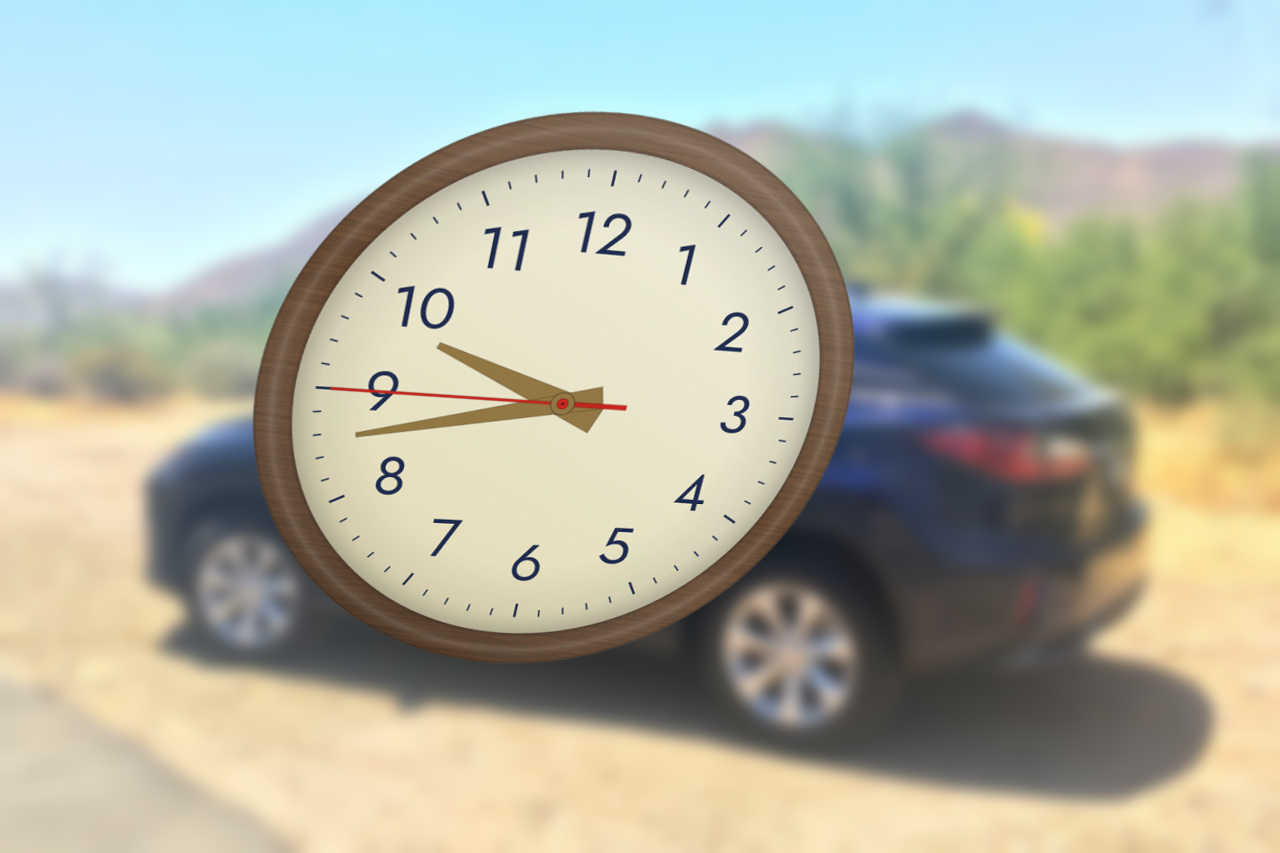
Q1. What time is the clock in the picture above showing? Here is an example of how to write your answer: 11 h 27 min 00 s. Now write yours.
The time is 9 h 42 min 45 s
